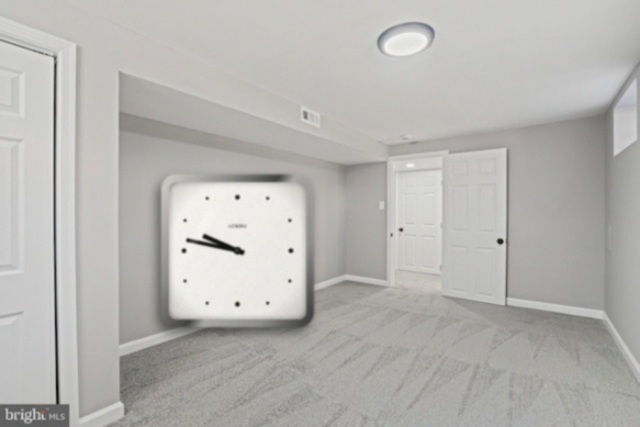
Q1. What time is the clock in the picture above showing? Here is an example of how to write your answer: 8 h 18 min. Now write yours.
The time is 9 h 47 min
